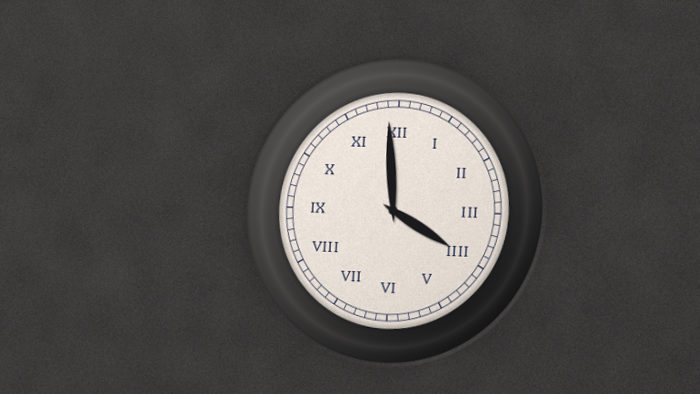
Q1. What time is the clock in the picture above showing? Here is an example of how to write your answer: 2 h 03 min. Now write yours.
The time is 3 h 59 min
